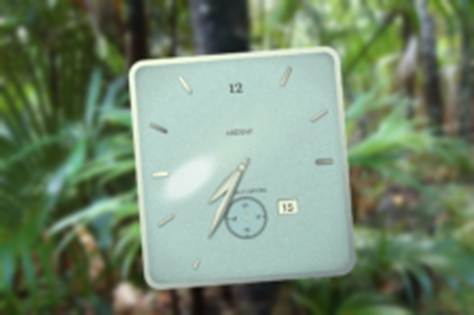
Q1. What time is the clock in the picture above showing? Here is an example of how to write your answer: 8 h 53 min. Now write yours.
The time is 7 h 35 min
